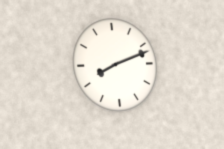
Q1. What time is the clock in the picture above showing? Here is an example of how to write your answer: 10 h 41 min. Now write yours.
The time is 8 h 12 min
